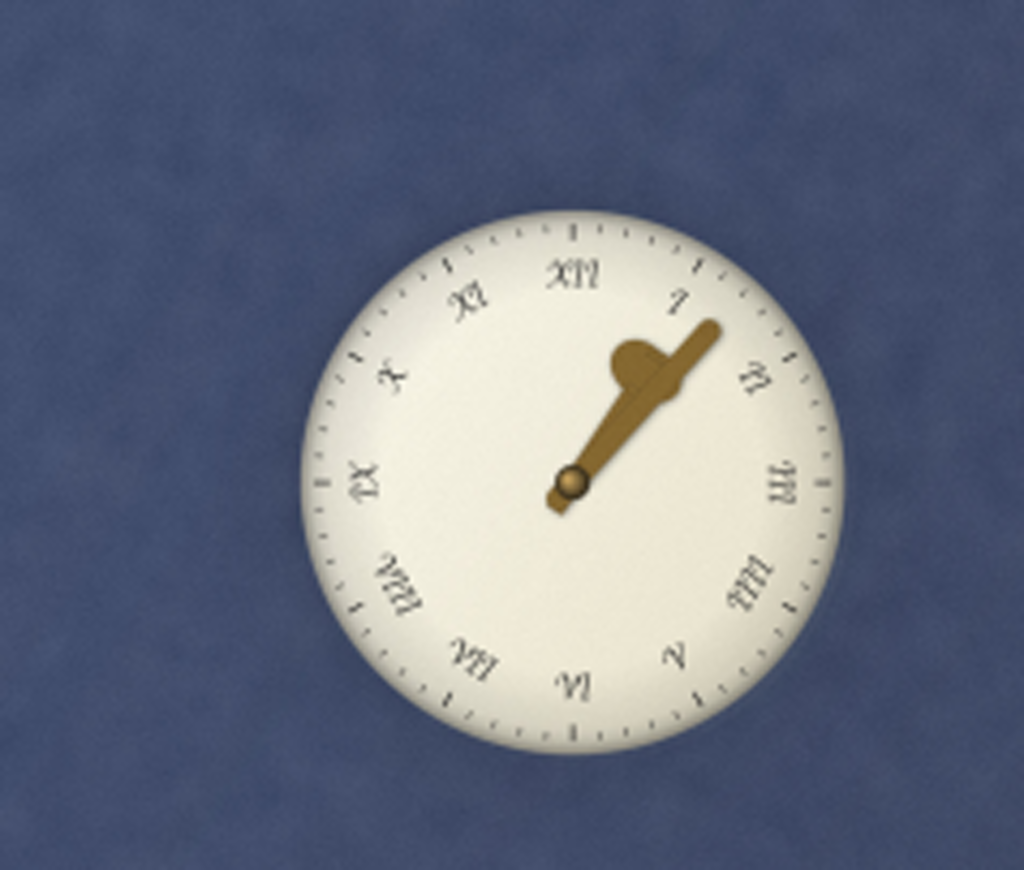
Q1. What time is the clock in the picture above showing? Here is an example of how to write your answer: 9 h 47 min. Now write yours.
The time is 1 h 07 min
